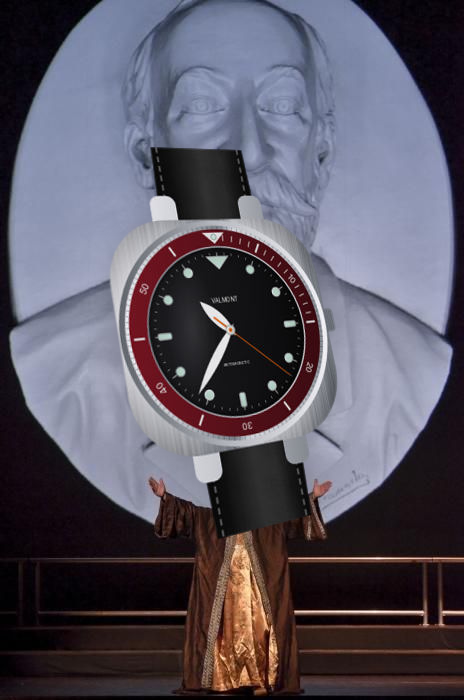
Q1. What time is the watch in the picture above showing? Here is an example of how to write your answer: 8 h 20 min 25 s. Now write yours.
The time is 10 h 36 min 22 s
